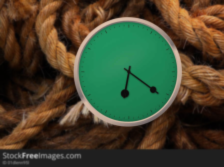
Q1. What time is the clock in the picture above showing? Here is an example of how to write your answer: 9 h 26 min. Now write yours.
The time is 6 h 21 min
